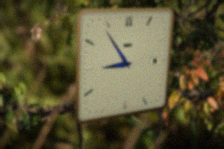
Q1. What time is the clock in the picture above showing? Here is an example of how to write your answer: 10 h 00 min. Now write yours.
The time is 8 h 54 min
